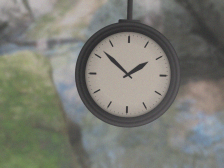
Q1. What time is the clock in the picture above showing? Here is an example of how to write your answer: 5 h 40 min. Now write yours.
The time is 1 h 52 min
